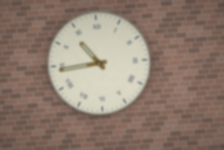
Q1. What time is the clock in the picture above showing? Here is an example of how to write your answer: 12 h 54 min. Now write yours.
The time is 10 h 44 min
